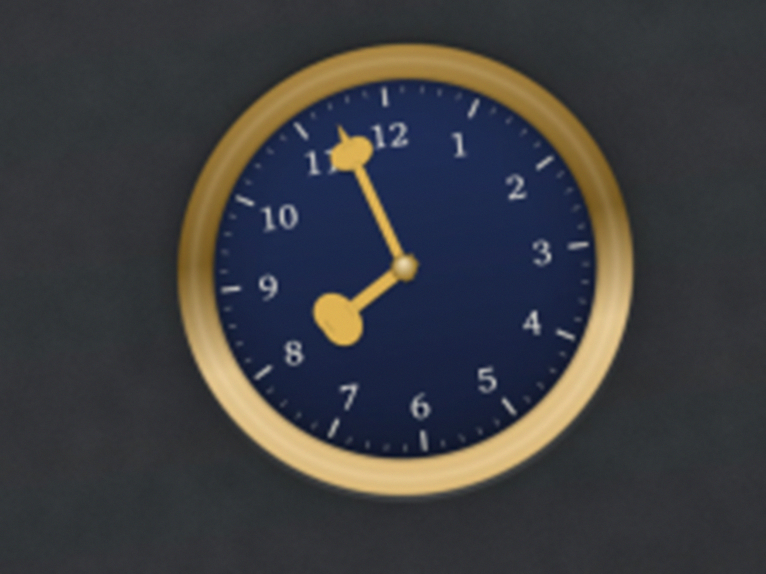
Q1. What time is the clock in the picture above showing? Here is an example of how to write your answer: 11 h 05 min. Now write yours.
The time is 7 h 57 min
